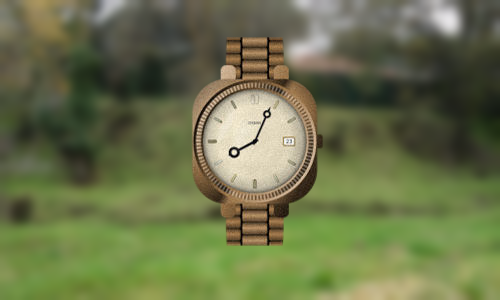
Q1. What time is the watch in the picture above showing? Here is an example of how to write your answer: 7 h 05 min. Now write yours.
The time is 8 h 04 min
